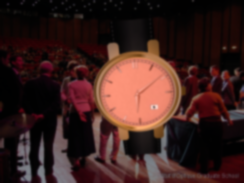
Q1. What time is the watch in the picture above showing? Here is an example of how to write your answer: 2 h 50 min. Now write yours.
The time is 6 h 09 min
